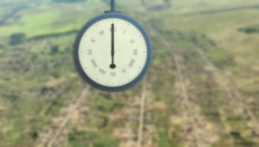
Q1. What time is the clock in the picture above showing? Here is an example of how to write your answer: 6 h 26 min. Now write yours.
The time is 6 h 00 min
